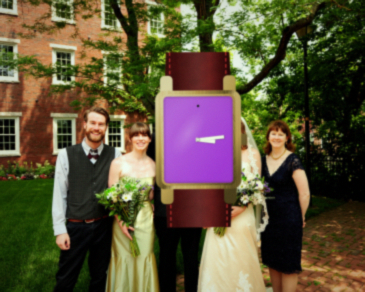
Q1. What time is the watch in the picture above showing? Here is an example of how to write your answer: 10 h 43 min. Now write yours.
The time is 3 h 14 min
